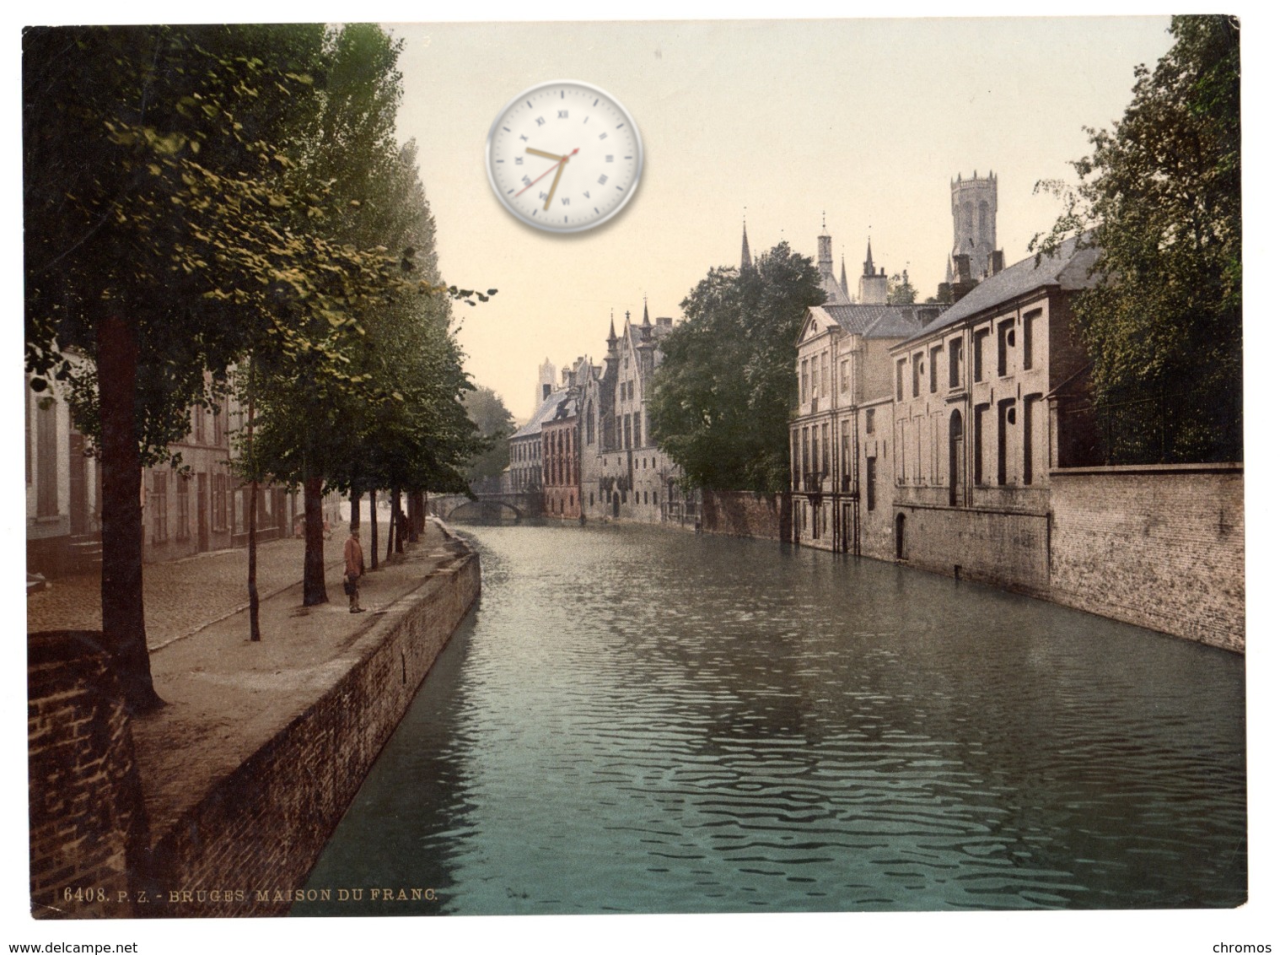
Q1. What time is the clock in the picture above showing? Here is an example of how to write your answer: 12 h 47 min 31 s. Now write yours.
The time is 9 h 33 min 39 s
